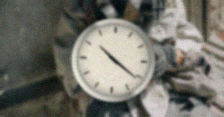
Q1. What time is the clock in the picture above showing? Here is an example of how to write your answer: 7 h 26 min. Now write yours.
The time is 10 h 21 min
